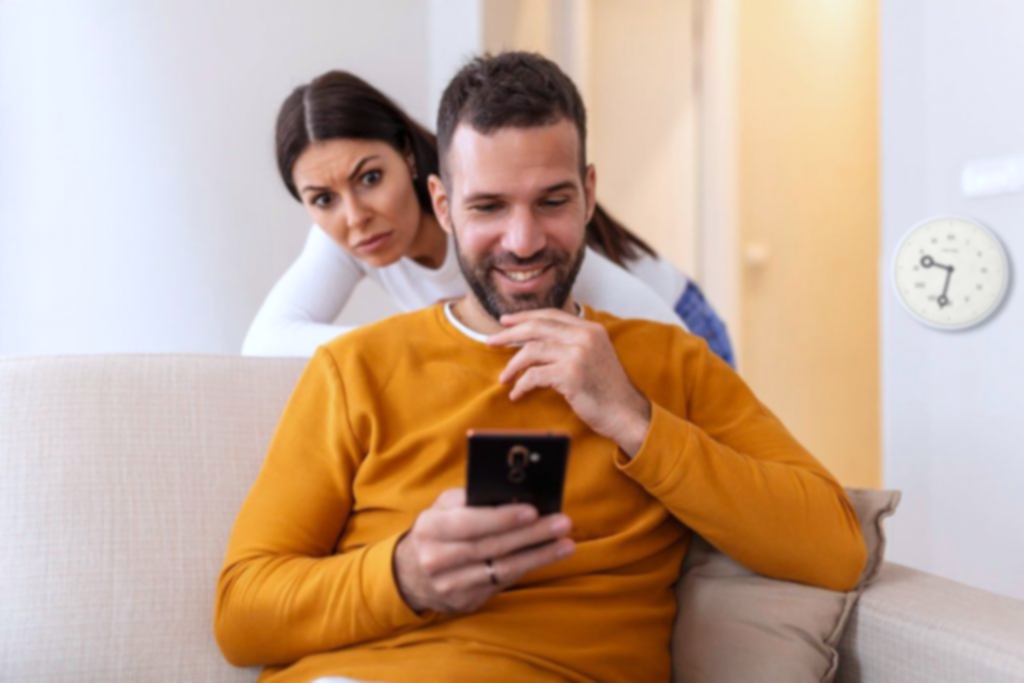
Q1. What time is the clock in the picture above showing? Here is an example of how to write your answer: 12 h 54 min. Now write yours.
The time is 9 h 32 min
